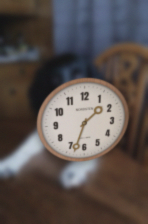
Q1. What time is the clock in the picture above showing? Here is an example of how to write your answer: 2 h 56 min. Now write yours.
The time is 1 h 33 min
